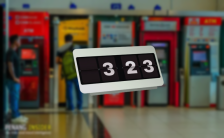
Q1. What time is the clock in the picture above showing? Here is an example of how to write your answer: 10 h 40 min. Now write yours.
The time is 3 h 23 min
